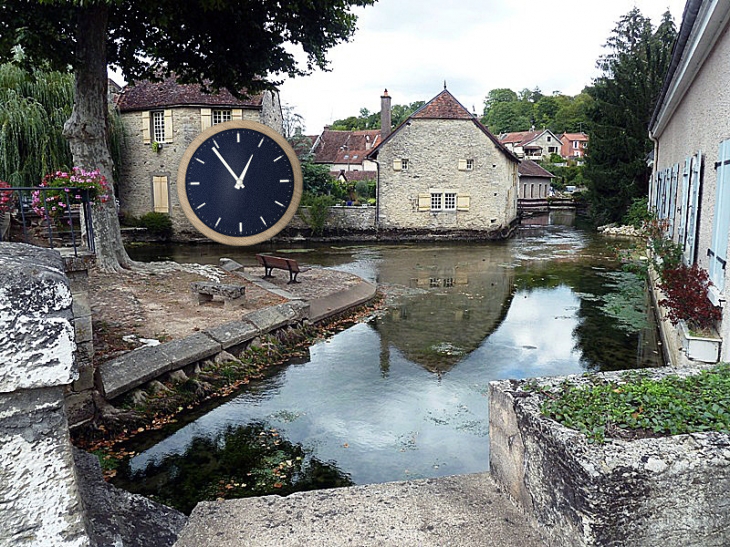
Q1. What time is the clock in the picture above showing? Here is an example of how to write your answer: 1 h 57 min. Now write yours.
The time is 12 h 54 min
